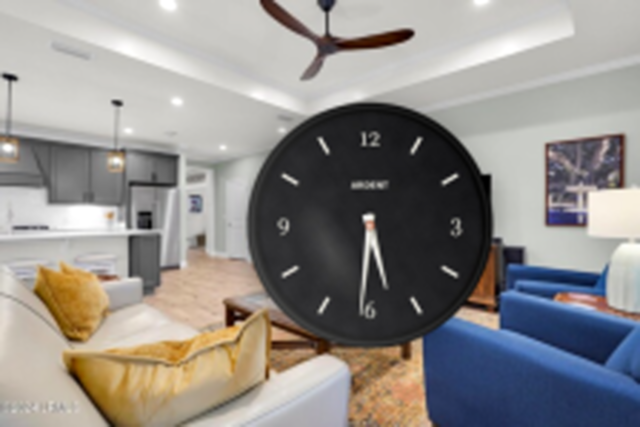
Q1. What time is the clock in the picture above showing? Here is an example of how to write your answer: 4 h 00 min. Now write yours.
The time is 5 h 31 min
